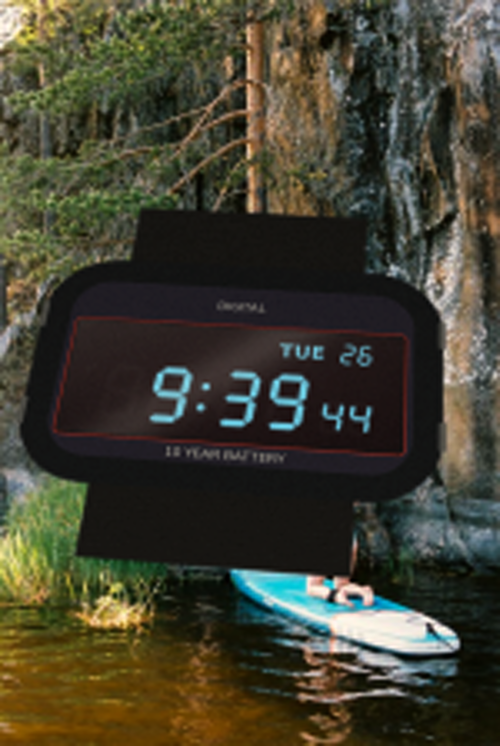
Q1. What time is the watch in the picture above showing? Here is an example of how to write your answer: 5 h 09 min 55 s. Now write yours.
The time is 9 h 39 min 44 s
